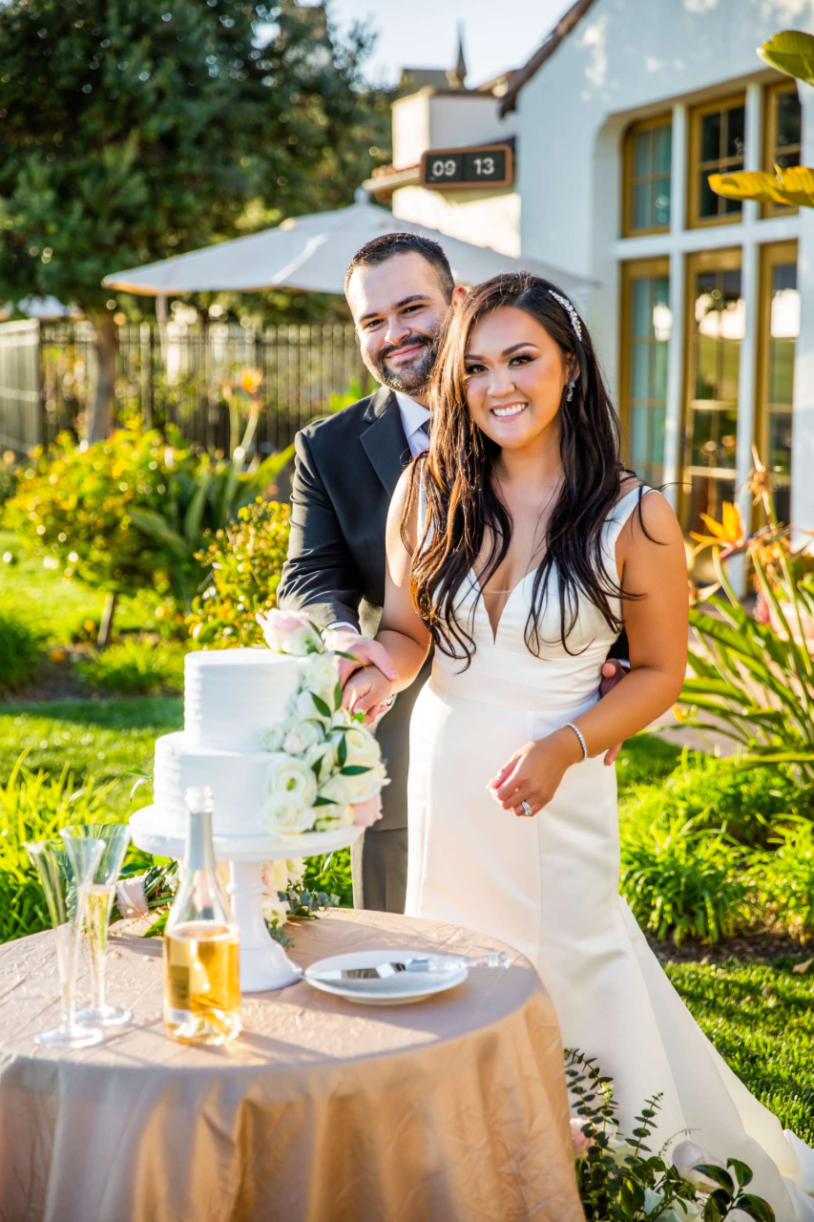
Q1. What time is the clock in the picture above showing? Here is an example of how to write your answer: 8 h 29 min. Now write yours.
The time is 9 h 13 min
